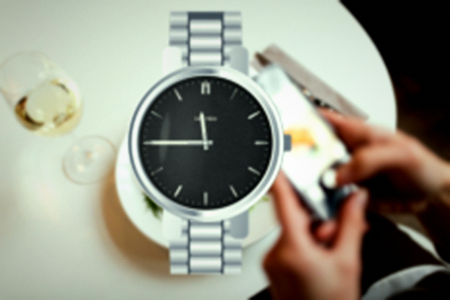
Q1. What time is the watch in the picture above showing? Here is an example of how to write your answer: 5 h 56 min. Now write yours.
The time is 11 h 45 min
